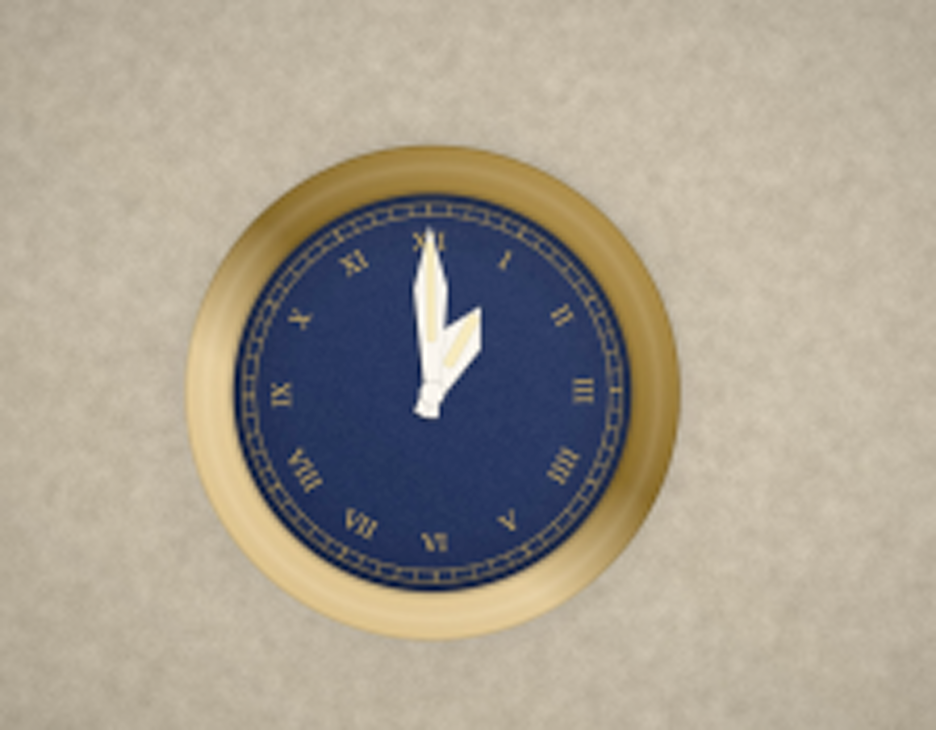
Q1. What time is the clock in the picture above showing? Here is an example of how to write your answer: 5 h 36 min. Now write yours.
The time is 1 h 00 min
